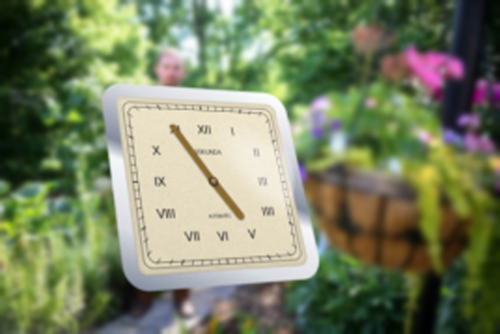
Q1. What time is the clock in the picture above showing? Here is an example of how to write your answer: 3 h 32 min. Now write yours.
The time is 4 h 55 min
